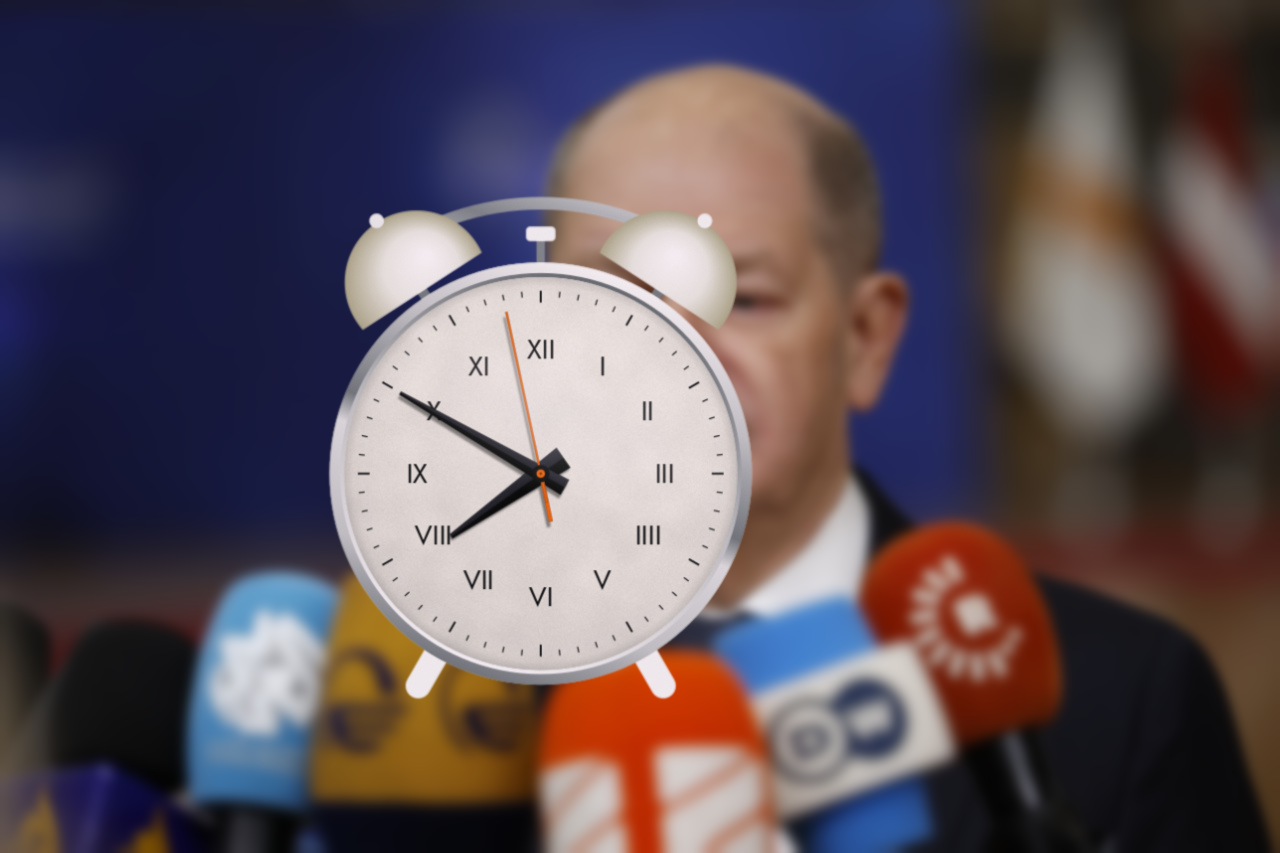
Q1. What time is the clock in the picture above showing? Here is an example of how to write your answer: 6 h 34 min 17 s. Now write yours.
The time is 7 h 49 min 58 s
